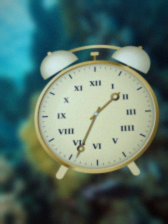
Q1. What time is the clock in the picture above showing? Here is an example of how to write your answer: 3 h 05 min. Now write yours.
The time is 1 h 34 min
